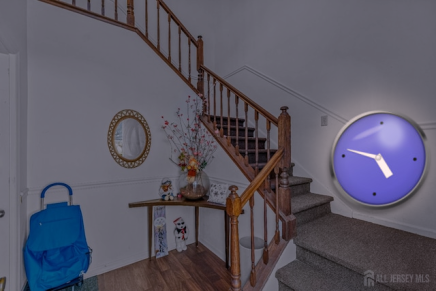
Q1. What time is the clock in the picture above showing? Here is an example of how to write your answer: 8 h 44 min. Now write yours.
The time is 4 h 47 min
